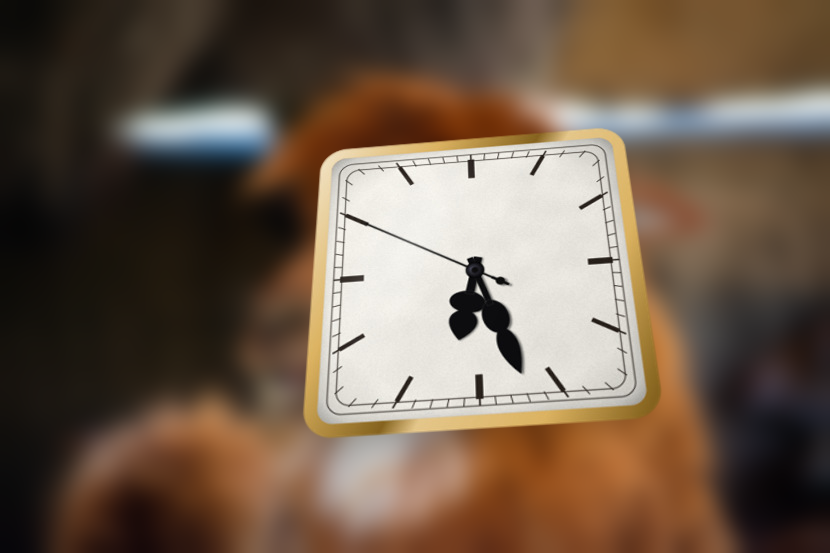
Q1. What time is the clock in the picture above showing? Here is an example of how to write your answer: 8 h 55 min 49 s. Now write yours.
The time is 6 h 26 min 50 s
